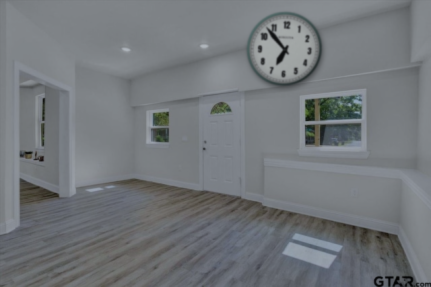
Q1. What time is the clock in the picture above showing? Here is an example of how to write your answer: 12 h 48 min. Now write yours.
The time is 6 h 53 min
